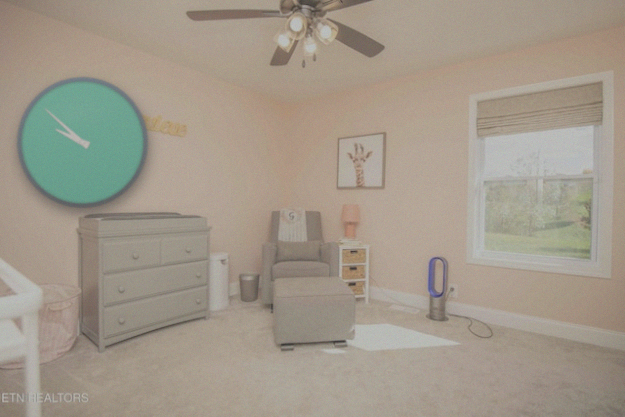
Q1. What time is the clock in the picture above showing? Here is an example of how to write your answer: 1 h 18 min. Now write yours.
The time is 9 h 52 min
